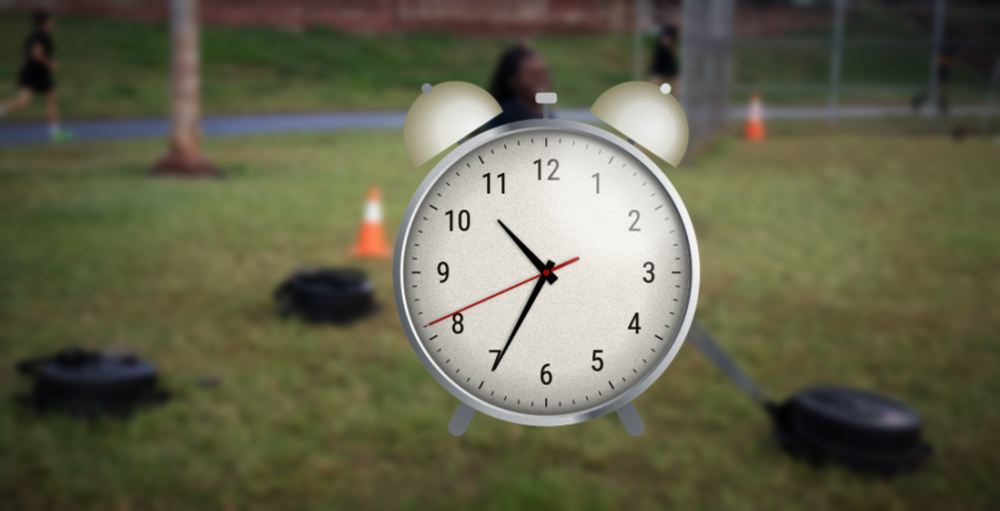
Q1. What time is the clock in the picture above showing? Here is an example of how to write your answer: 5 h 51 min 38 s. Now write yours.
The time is 10 h 34 min 41 s
